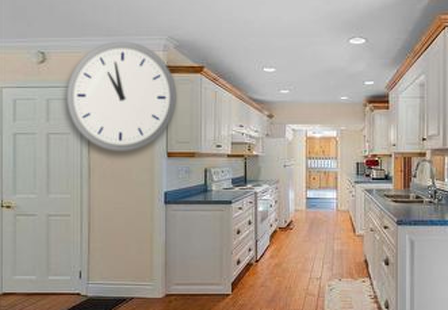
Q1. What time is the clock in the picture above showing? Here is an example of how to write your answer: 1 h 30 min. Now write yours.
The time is 10 h 58 min
